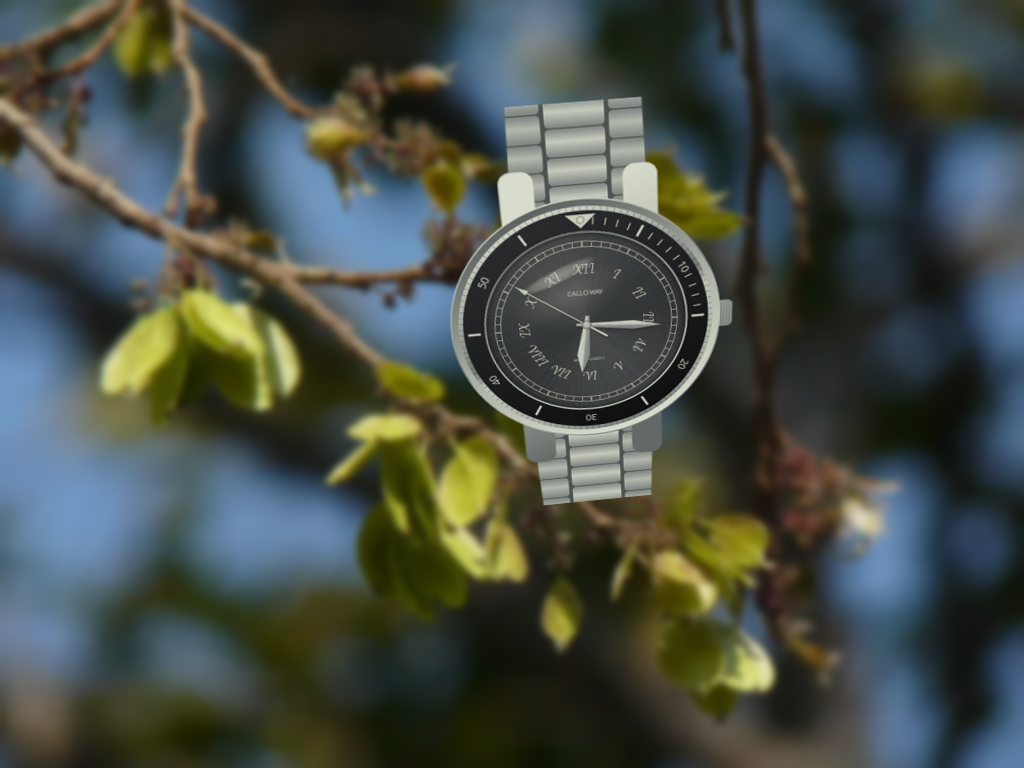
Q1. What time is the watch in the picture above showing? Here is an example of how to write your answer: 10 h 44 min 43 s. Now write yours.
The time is 6 h 15 min 51 s
